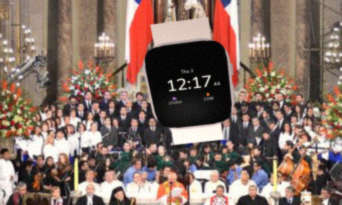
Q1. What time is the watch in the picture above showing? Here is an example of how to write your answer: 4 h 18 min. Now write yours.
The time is 12 h 17 min
